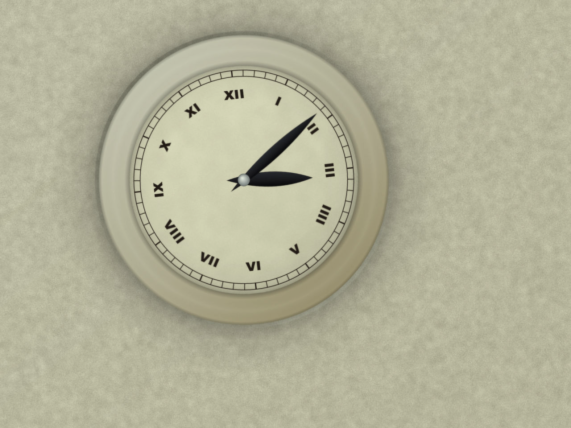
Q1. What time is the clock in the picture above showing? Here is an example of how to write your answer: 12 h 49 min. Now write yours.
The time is 3 h 09 min
